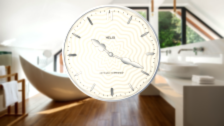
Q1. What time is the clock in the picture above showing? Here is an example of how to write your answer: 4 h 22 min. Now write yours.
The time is 10 h 19 min
